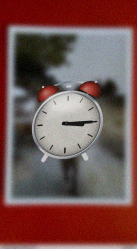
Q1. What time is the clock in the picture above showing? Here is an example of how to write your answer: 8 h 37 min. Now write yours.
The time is 3 h 15 min
